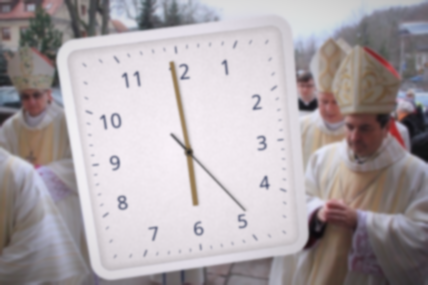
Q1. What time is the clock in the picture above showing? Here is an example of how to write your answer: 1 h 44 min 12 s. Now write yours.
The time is 5 h 59 min 24 s
